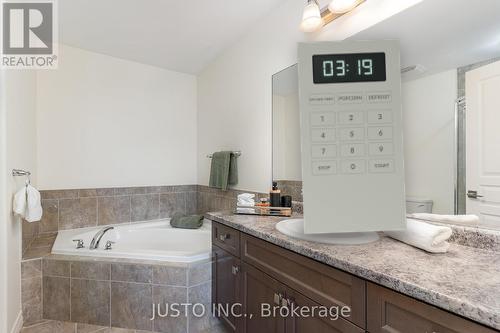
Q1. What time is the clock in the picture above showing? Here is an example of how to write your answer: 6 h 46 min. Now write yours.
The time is 3 h 19 min
